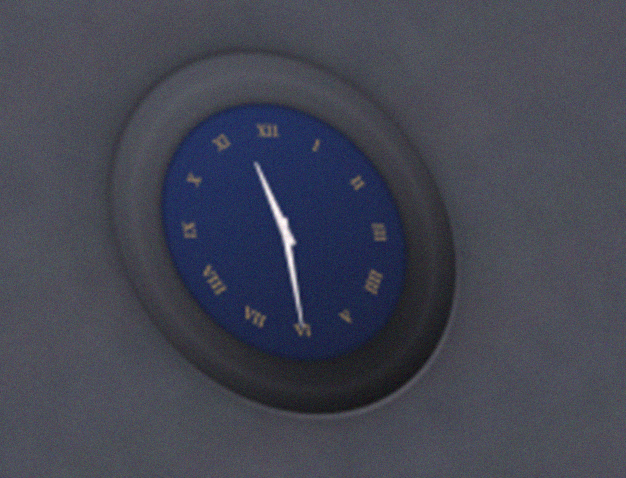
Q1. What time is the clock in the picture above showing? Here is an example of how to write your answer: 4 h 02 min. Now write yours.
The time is 11 h 30 min
